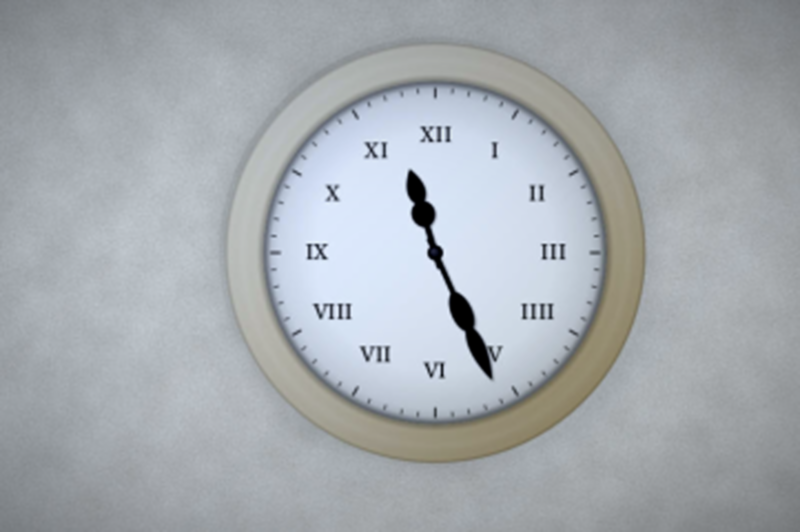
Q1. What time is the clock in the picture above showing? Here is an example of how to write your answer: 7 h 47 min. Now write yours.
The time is 11 h 26 min
